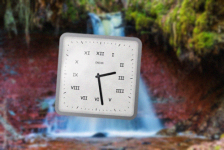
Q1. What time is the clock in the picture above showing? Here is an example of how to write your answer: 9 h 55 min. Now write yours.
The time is 2 h 28 min
